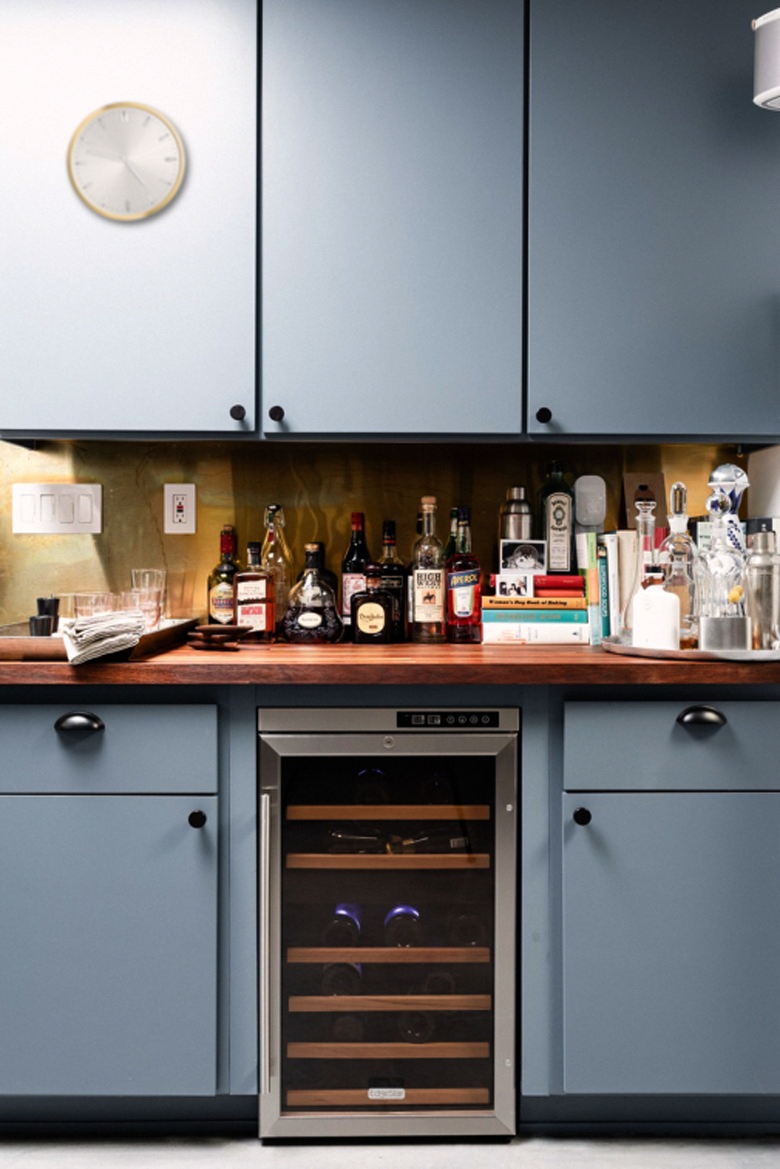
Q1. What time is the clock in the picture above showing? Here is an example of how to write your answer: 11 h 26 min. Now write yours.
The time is 4 h 48 min
